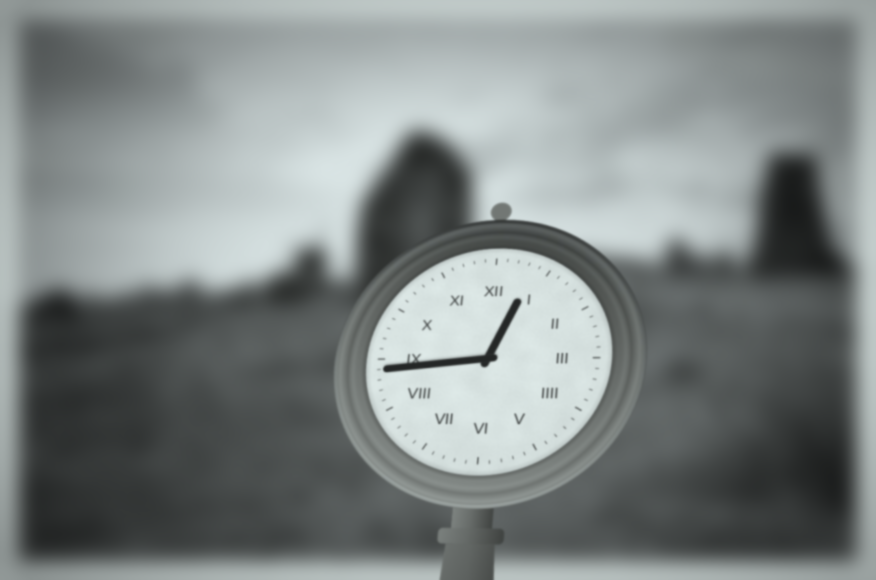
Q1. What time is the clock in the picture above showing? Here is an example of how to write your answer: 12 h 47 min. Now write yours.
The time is 12 h 44 min
